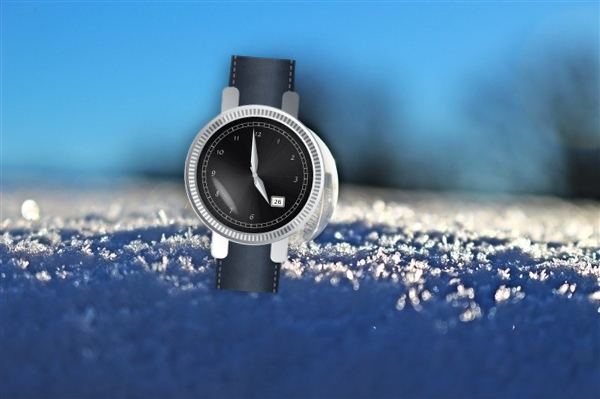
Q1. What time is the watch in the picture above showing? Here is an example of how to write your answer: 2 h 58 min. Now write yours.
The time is 4 h 59 min
